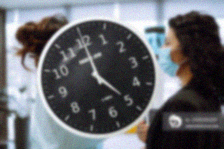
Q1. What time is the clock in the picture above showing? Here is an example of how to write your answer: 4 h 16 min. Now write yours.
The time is 5 h 00 min
